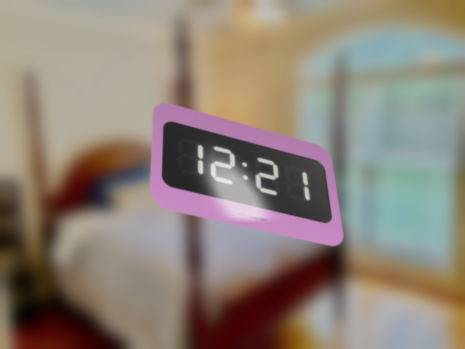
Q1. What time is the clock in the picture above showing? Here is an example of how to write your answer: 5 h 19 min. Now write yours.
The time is 12 h 21 min
